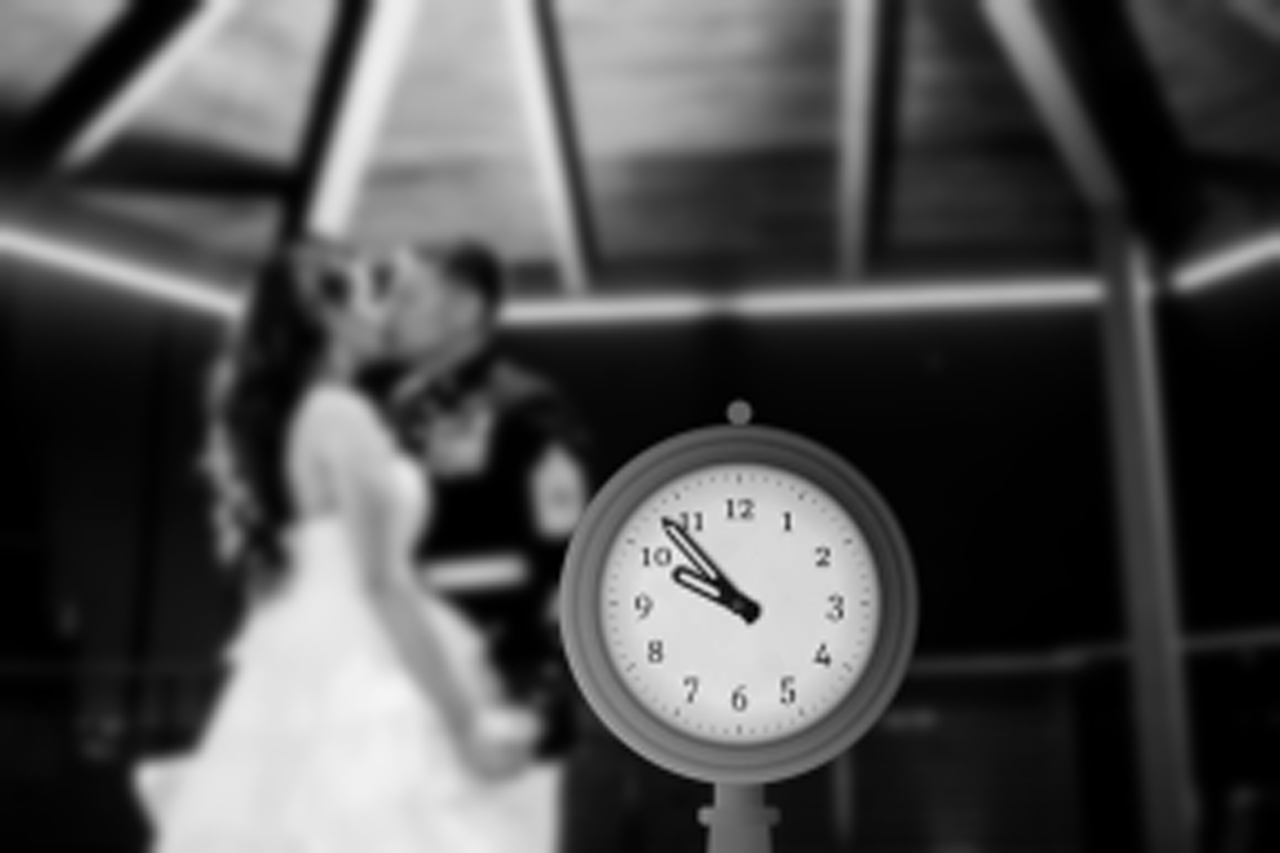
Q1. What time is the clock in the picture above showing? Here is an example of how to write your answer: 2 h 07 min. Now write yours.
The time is 9 h 53 min
